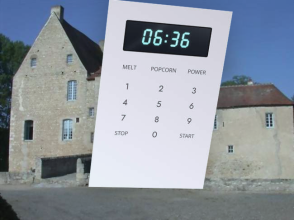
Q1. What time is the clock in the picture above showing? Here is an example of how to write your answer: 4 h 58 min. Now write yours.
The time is 6 h 36 min
